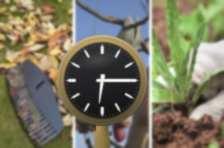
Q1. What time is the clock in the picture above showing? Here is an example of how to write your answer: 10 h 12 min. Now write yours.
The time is 6 h 15 min
